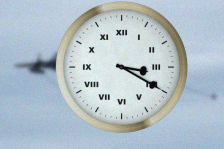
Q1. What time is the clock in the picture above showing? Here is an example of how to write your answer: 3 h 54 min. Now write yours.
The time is 3 h 20 min
